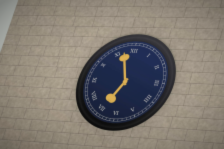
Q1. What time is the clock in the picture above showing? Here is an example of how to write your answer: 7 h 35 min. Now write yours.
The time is 6 h 57 min
